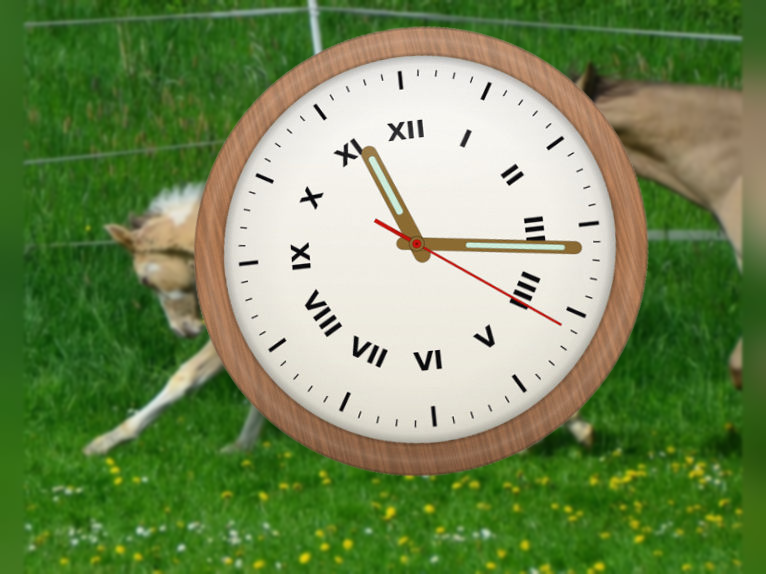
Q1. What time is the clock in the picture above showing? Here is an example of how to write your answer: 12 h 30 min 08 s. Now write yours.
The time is 11 h 16 min 21 s
